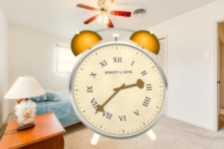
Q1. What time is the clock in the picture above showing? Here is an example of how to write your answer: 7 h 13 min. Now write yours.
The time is 2 h 38 min
